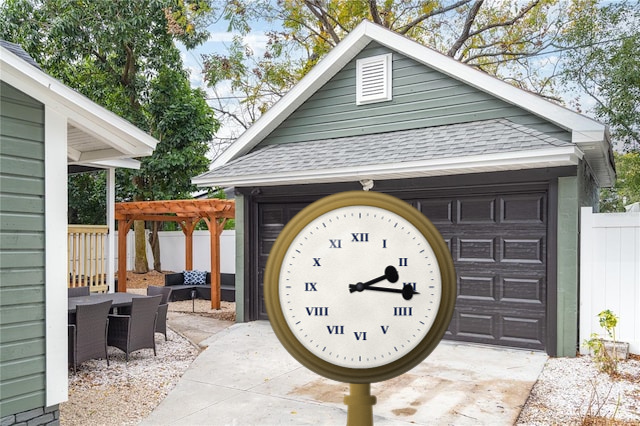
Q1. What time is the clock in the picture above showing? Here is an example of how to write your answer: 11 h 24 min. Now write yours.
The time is 2 h 16 min
